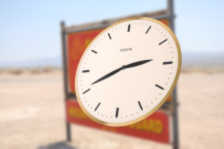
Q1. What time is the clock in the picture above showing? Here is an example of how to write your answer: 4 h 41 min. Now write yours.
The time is 2 h 41 min
